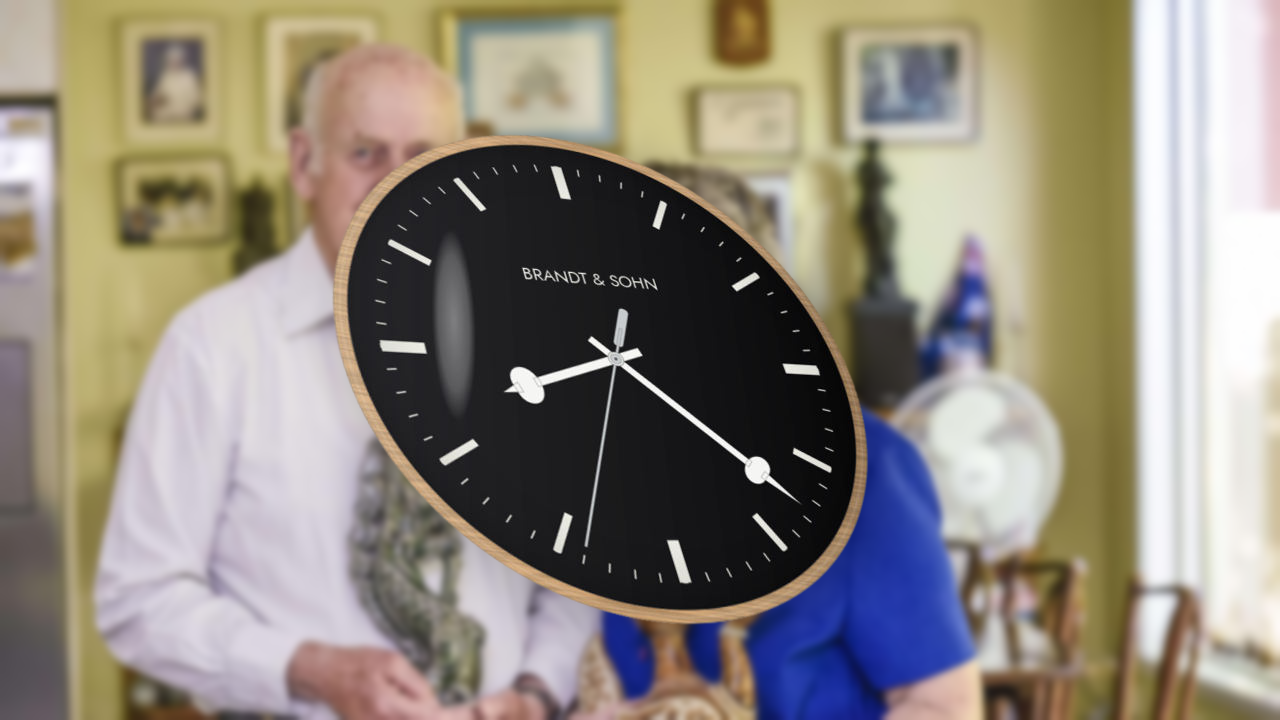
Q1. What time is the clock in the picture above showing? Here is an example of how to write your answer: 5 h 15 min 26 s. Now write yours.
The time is 8 h 22 min 34 s
